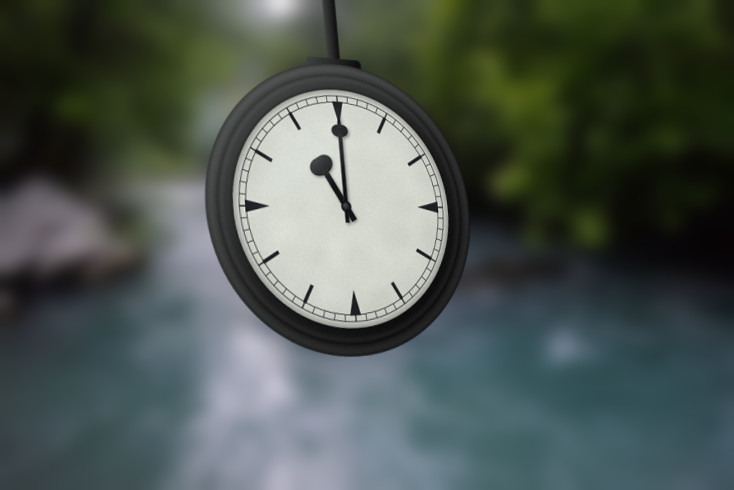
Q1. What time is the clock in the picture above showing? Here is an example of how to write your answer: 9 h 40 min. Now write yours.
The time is 11 h 00 min
